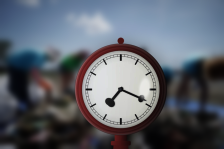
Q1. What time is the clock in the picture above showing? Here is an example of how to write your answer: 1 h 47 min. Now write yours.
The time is 7 h 19 min
